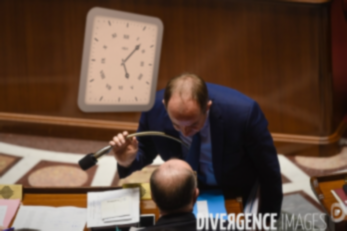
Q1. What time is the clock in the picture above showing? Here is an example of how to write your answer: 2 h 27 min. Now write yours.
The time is 5 h 07 min
